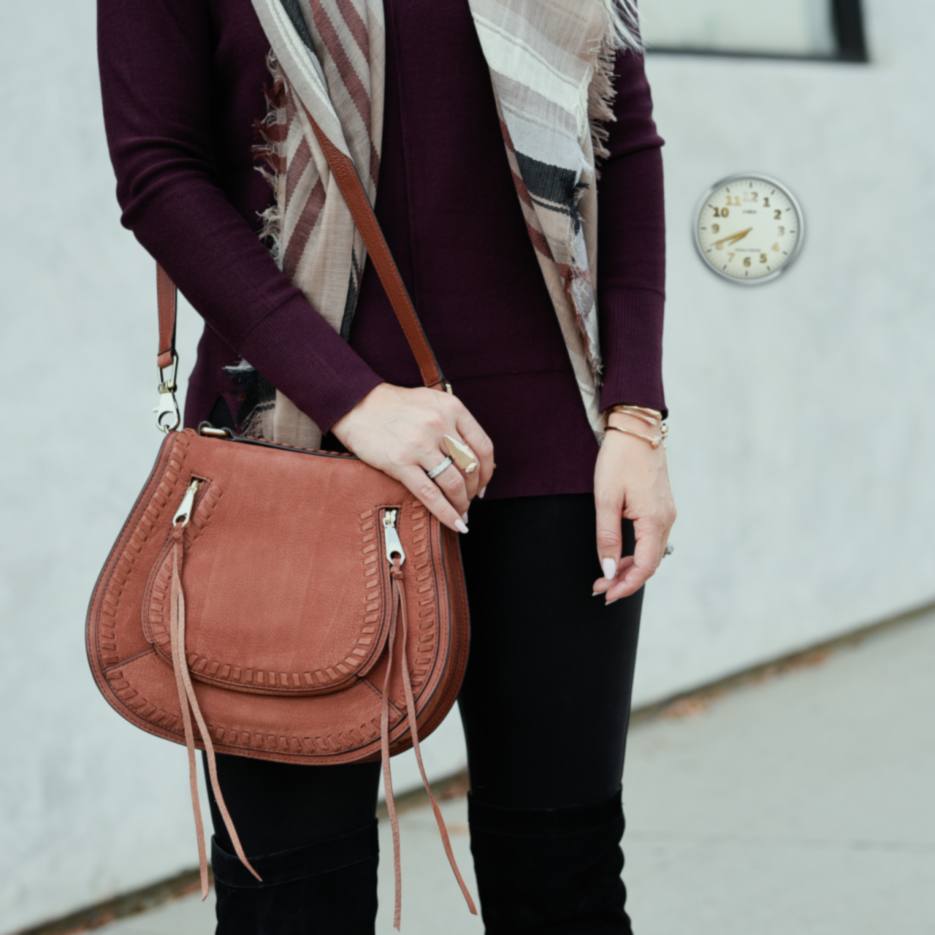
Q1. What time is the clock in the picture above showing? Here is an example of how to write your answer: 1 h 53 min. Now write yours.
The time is 7 h 41 min
